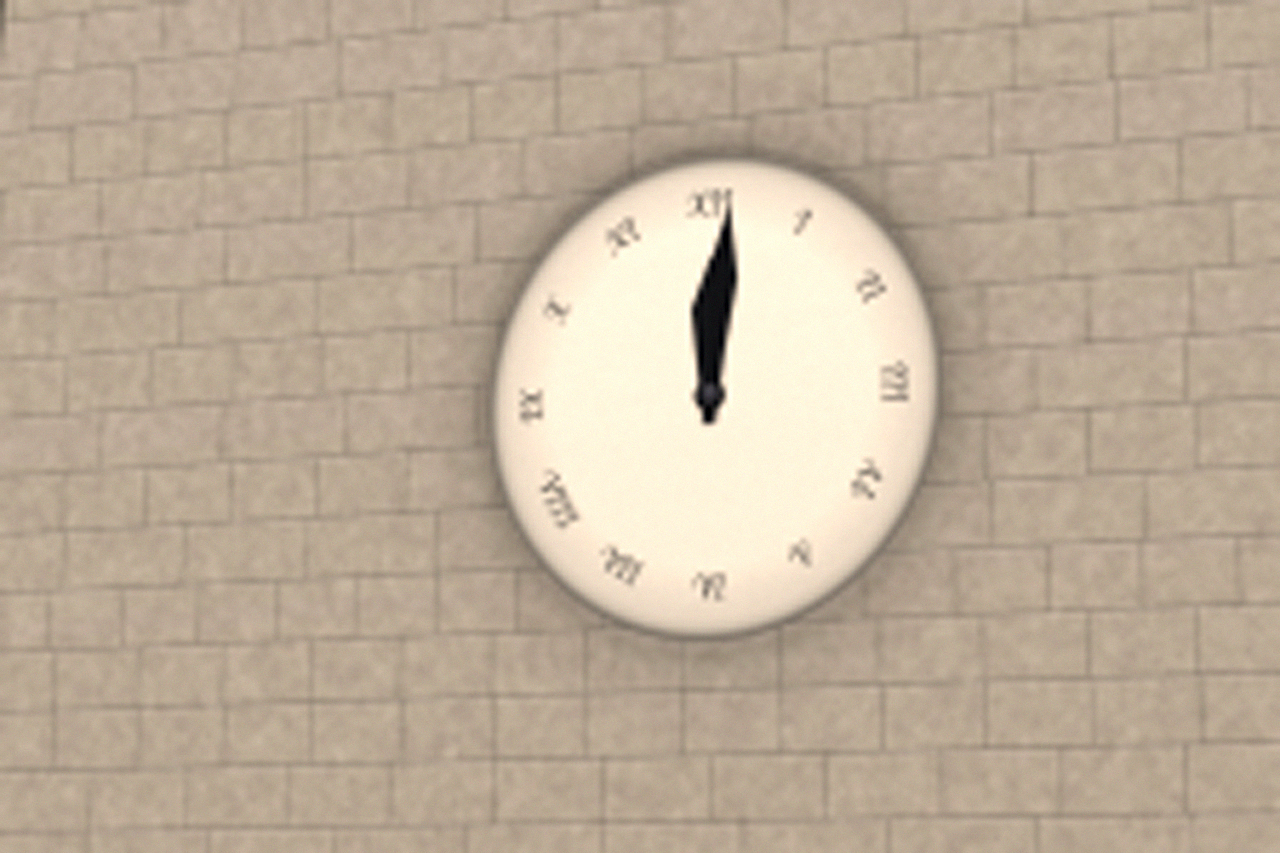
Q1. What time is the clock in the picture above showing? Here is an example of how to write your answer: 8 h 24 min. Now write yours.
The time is 12 h 01 min
